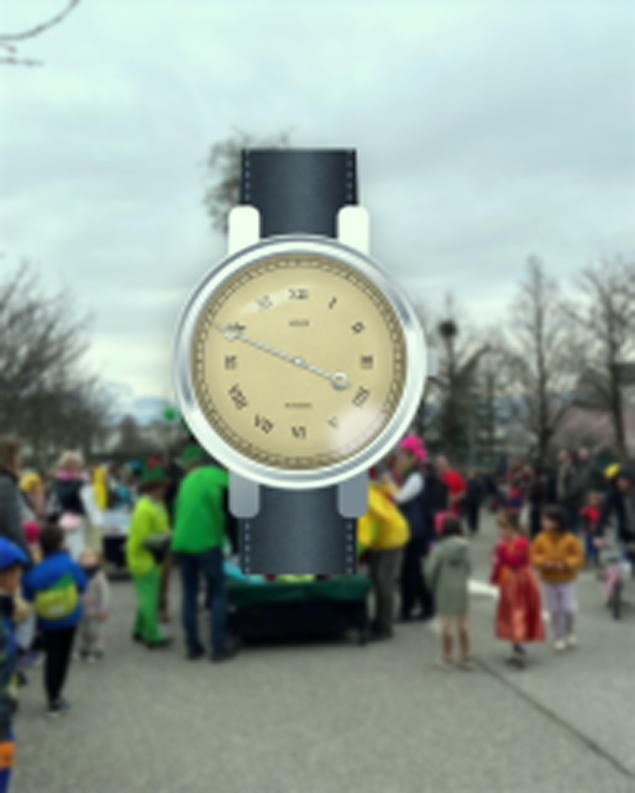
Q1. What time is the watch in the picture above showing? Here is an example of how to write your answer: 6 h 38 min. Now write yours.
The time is 3 h 49 min
